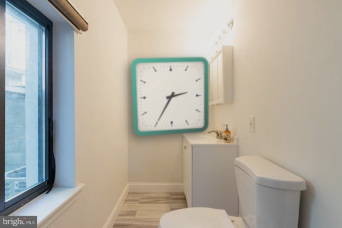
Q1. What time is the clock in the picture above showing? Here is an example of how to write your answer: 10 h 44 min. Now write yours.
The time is 2 h 35 min
